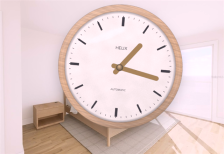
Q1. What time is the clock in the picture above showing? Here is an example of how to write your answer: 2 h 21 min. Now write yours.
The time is 1 h 17 min
